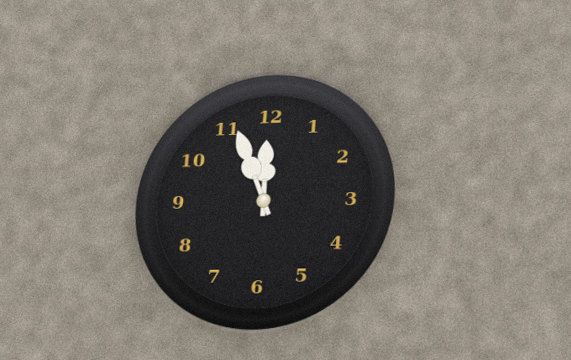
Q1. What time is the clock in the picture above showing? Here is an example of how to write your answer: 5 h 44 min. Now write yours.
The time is 11 h 56 min
